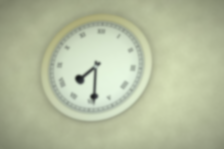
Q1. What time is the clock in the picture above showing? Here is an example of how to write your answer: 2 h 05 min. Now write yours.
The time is 7 h 29 min
